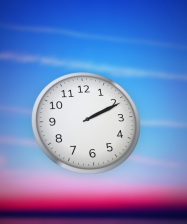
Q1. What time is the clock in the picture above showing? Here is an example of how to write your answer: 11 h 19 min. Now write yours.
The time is 2 h 11 min
